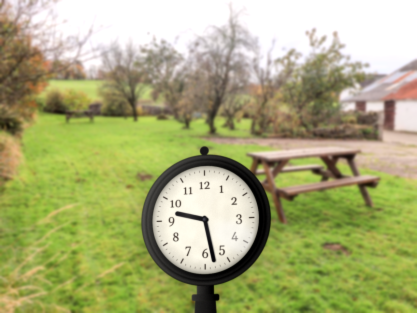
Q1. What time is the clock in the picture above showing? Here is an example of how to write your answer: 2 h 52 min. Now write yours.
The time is 9 h 28 min
